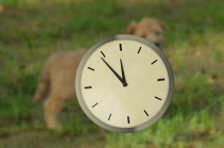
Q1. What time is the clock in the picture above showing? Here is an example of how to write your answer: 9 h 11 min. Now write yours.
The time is 11 h 54 min
